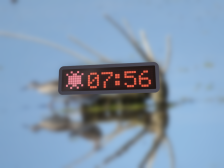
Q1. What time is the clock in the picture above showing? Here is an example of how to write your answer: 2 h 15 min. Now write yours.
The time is 7 h 56 min
